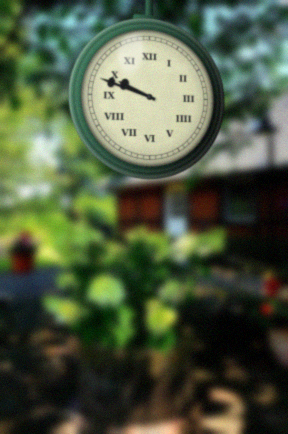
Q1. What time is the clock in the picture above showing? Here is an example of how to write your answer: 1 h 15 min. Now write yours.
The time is 9 h 48 min
